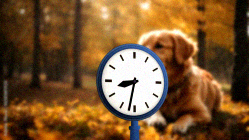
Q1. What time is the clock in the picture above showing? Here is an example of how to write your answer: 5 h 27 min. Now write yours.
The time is 8 h 32 min
